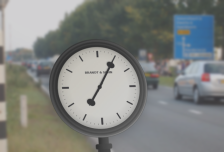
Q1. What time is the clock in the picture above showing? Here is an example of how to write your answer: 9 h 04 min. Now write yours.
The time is 7 h 05 min
